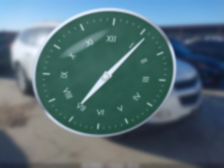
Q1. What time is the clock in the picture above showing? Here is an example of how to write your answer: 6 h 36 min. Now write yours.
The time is 7 h 06 min
